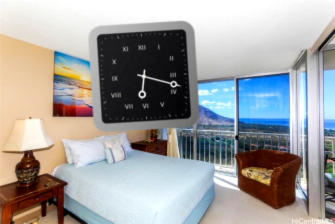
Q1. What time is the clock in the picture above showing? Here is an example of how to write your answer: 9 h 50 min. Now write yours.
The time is 6 h 18 min
